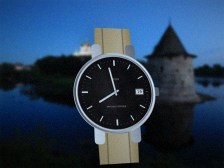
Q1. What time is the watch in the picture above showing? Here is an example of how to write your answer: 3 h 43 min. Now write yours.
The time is 7 h 58 min
